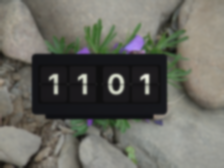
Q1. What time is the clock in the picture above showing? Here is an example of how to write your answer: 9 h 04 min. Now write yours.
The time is 11 h 01 min
